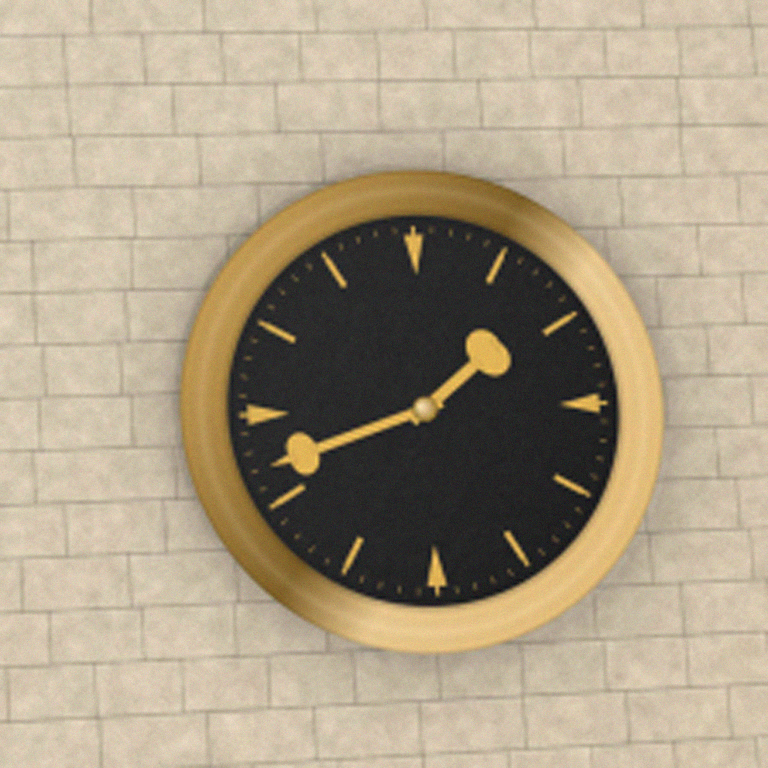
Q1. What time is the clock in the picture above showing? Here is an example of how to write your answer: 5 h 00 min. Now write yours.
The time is 1 h 42 min
